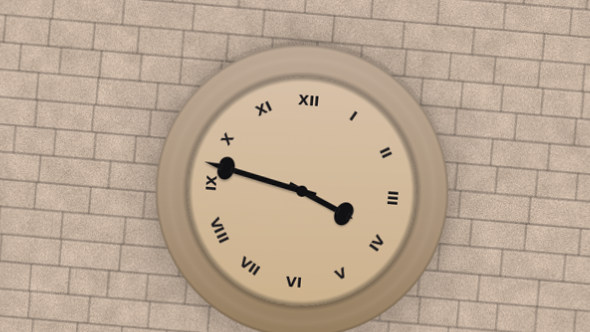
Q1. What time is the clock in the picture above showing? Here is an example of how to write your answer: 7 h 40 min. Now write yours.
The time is 3 h 47 min
